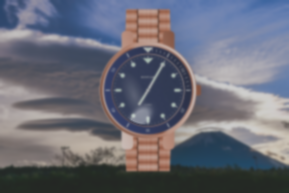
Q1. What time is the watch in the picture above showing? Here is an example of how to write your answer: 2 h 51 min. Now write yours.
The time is 7 h 05 min
